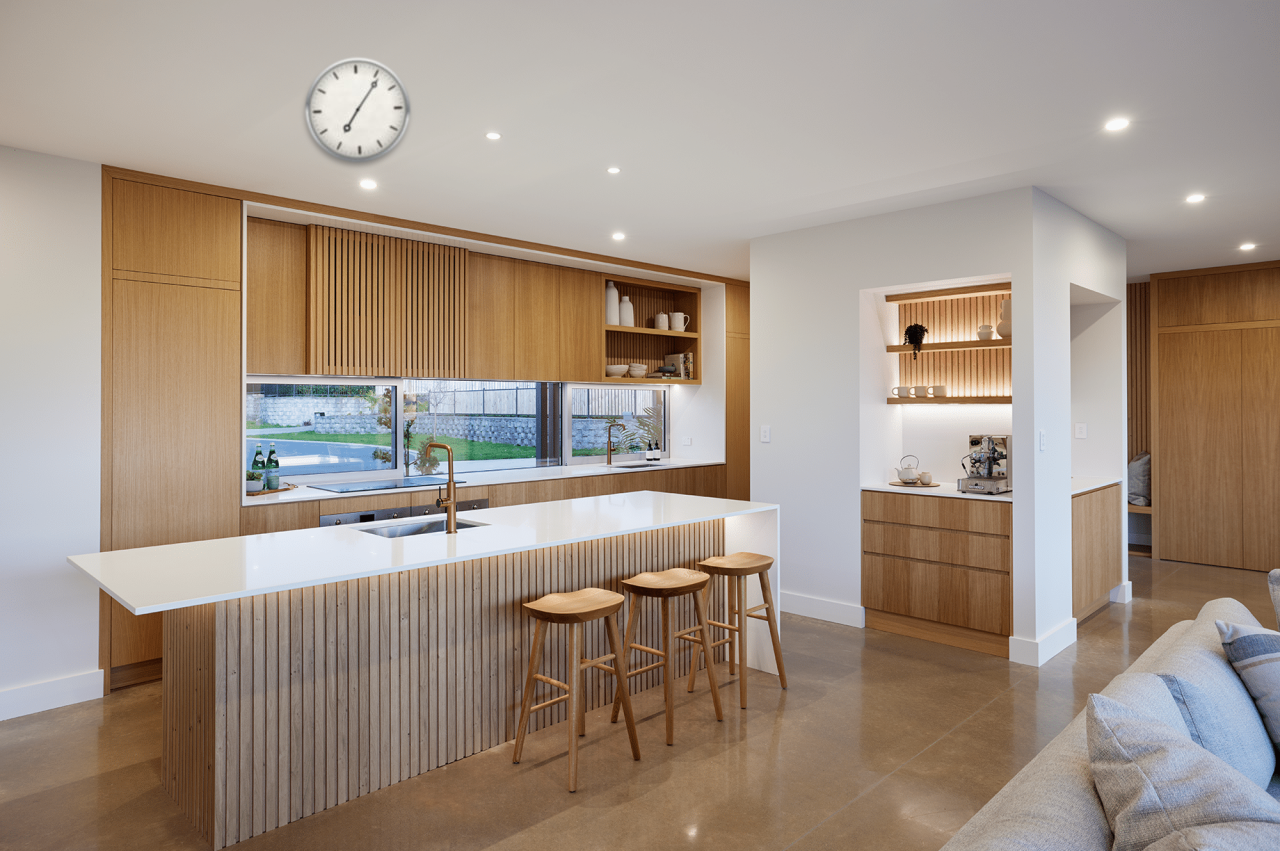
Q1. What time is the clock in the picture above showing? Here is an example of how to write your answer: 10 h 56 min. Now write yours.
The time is 7 h 06 min
